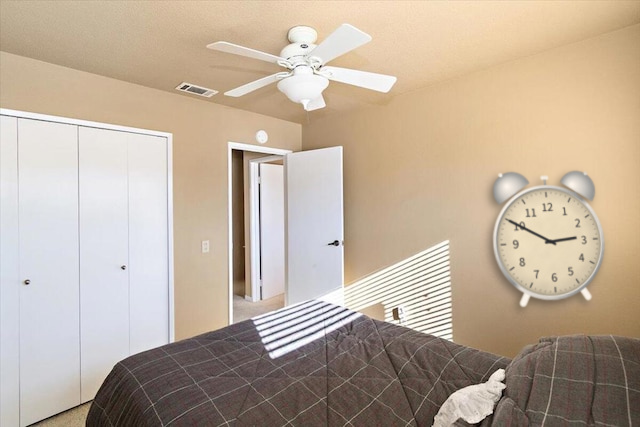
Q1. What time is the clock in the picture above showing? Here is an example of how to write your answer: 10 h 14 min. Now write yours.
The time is 2 h 50 min
